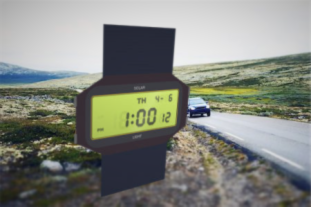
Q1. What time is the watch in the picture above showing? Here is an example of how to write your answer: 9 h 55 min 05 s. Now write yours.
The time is 1 h 00 min 12 s
